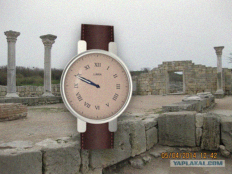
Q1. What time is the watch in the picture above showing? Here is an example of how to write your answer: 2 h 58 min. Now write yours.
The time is 9 h 49 min
